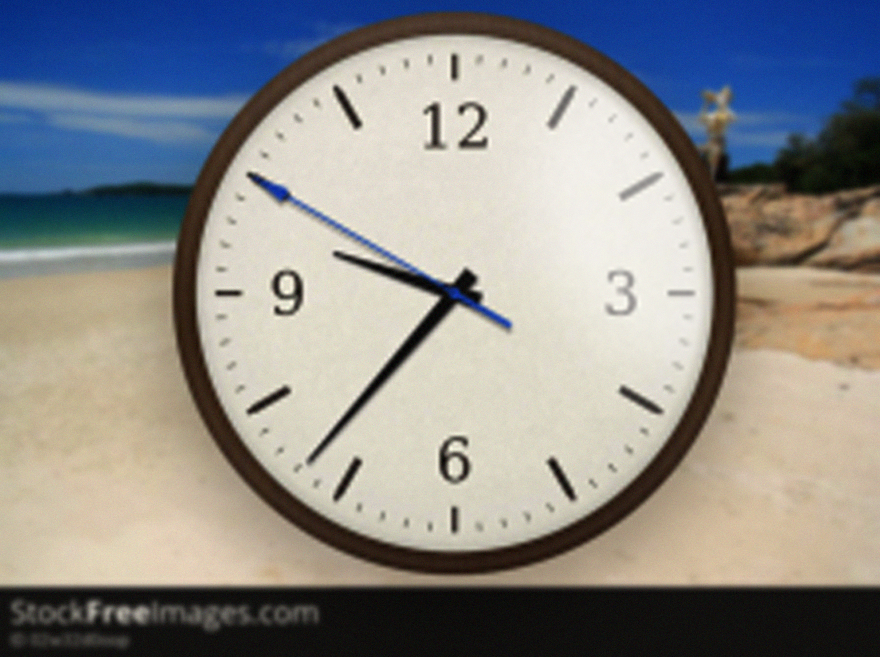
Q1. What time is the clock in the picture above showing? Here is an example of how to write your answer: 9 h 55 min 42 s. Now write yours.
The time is 9 h 36 min 50 s
